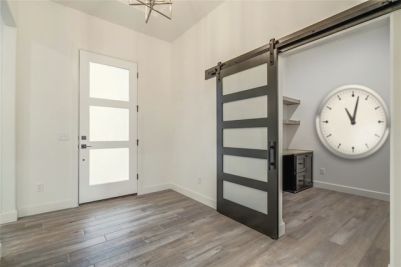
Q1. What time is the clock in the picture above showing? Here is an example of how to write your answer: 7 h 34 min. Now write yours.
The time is 11 h 02 min
